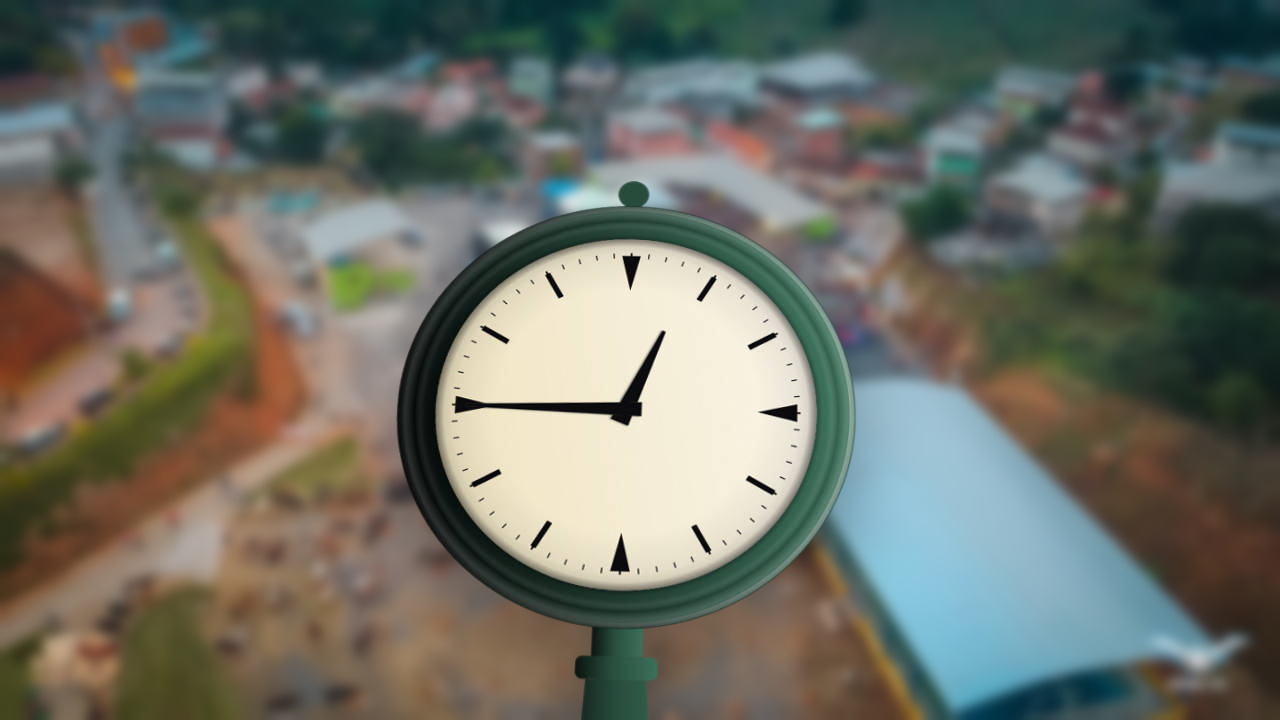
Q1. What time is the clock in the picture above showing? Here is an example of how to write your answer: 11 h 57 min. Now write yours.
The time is 12 h 45 min
